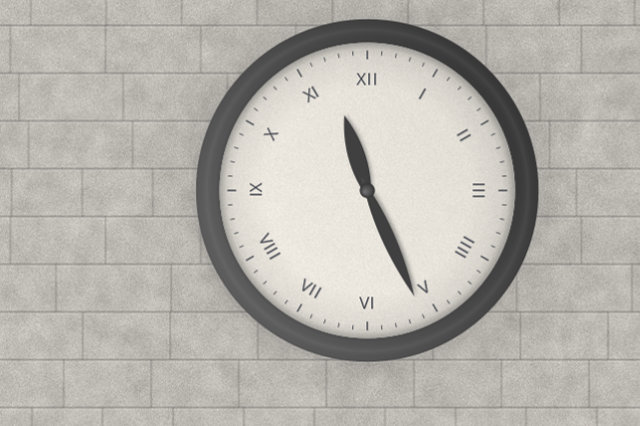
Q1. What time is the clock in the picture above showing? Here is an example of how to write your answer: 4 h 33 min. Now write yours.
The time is 11 h 26 min
